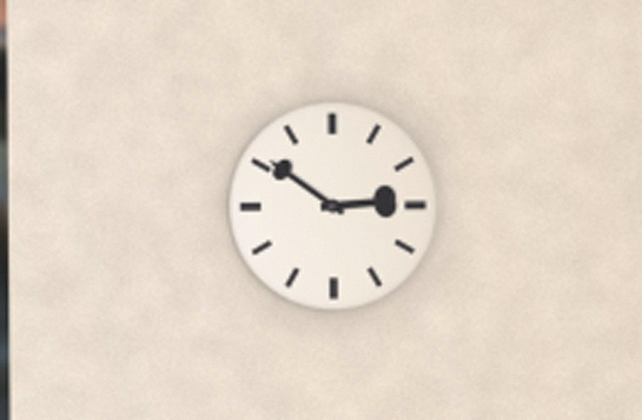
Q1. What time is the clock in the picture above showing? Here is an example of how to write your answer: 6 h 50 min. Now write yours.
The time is 2 h 51 min
